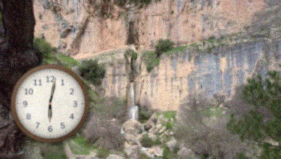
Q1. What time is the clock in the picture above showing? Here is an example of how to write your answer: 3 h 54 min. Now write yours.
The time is 6 h 02 min
